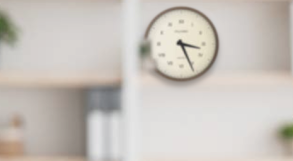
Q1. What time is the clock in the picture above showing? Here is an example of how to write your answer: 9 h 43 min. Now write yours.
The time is 3 h 26 min
